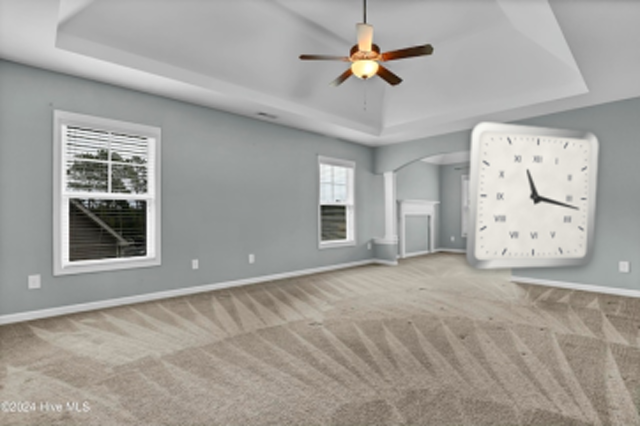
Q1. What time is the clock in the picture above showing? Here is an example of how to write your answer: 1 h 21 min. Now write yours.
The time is 11 h 17 min
